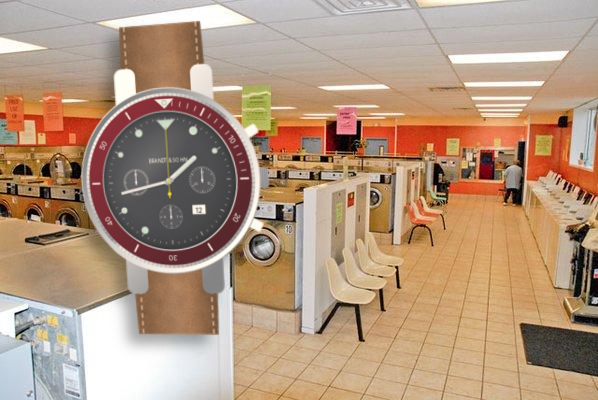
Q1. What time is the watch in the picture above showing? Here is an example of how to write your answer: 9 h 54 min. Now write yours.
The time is 1 h 43 min
